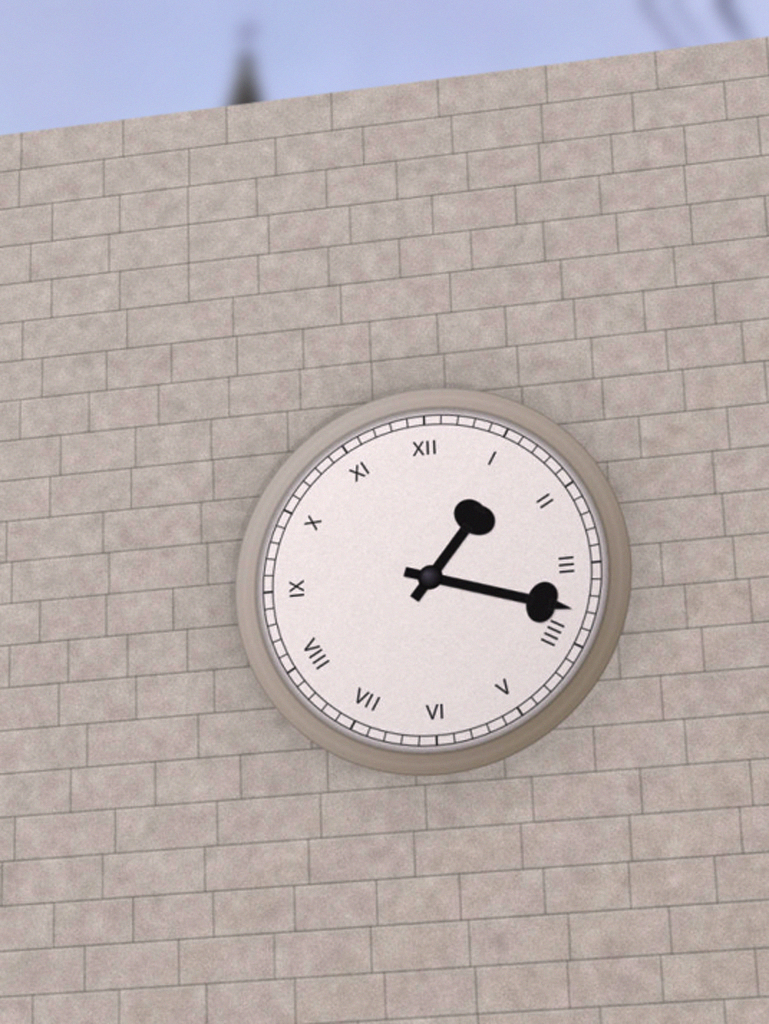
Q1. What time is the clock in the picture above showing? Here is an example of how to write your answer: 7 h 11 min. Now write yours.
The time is 1 h 18 min
